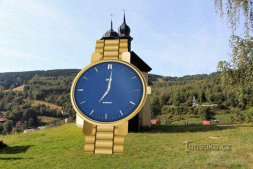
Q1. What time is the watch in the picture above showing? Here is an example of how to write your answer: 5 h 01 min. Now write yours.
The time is 7 h 01 min
